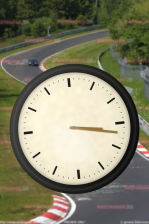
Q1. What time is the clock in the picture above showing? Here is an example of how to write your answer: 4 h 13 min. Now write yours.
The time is 3 h 17 min
